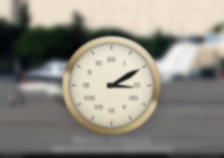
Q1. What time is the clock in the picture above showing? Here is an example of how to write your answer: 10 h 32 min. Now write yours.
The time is 3 h 10 min
